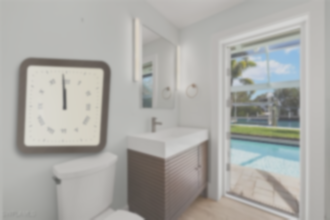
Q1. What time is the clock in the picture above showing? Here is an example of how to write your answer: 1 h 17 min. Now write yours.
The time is 11 h 59 min
